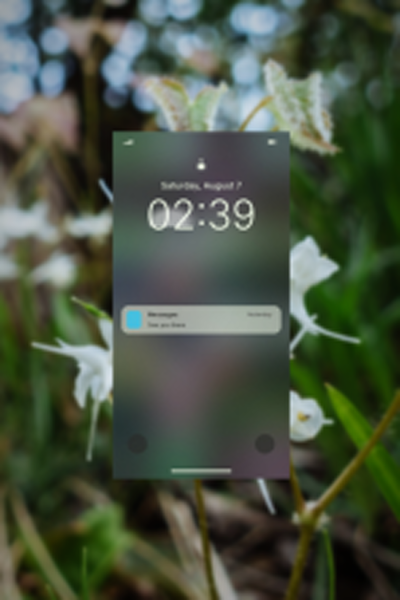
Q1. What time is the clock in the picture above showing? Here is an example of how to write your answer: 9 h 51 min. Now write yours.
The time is 2 h 39 min
